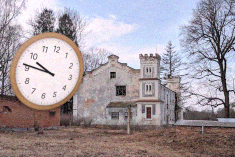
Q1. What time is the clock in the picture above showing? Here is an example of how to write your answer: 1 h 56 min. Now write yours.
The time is 9 h 46 min
